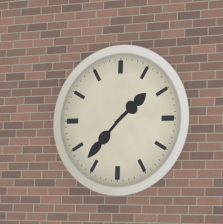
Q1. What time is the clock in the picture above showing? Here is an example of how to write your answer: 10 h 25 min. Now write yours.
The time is 1 h 37 min
